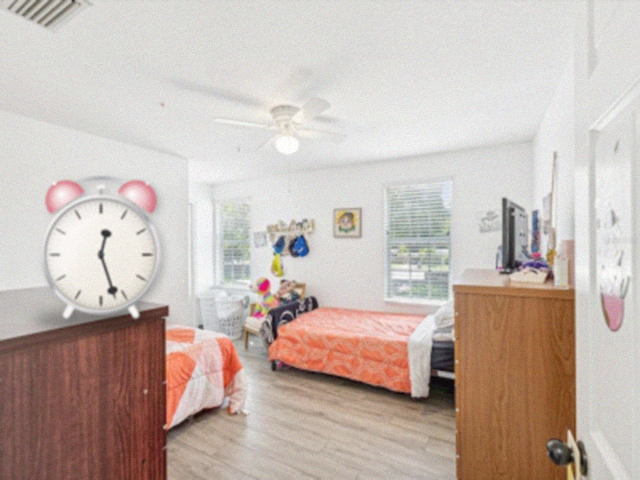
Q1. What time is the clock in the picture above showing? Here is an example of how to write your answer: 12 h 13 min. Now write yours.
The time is 12 h 27 min
